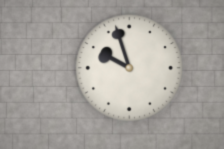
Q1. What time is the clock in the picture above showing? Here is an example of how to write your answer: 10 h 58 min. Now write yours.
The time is 9 h 57 min
